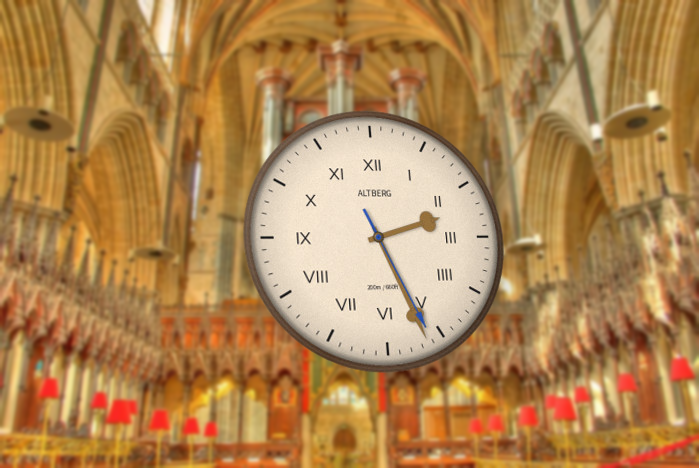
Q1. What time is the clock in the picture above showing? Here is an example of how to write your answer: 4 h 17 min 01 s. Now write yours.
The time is 2 h 26 min 26 s
